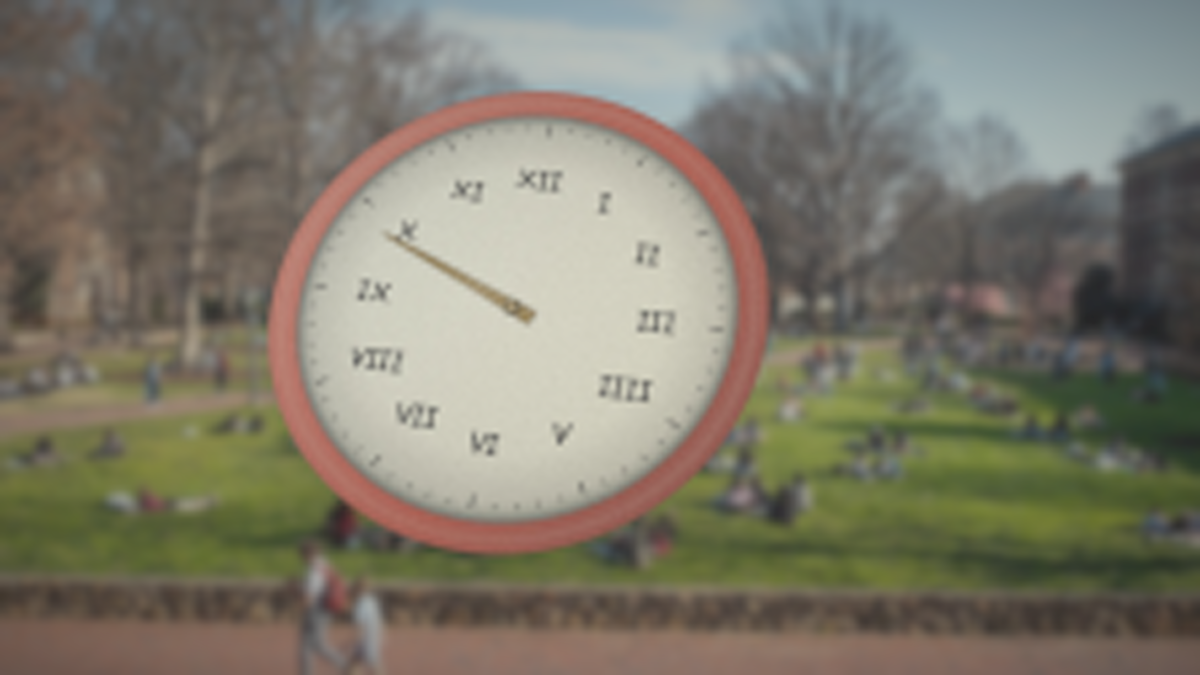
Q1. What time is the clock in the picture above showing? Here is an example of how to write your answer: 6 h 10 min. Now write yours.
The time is 9 h 49 min
